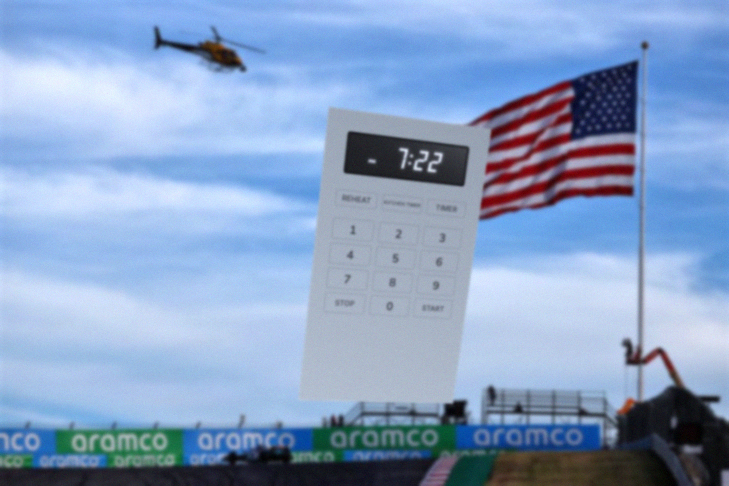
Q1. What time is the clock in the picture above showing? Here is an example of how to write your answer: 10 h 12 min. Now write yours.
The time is 7 h 22 min
